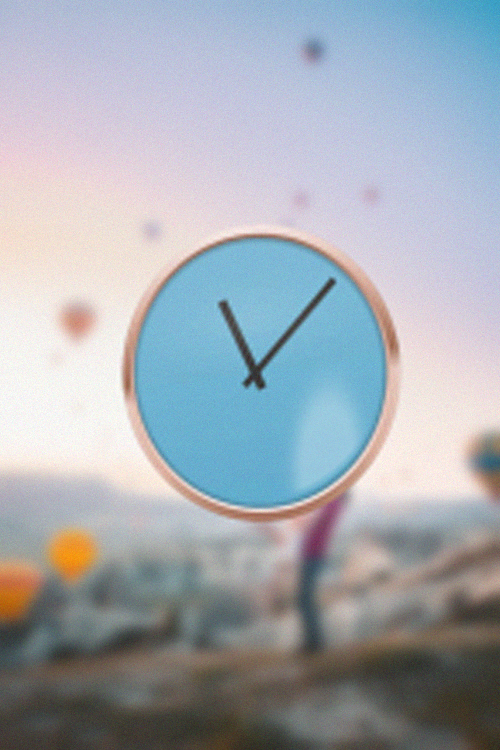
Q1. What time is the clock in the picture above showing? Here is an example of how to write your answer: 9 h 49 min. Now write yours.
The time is 11 h 07 min
